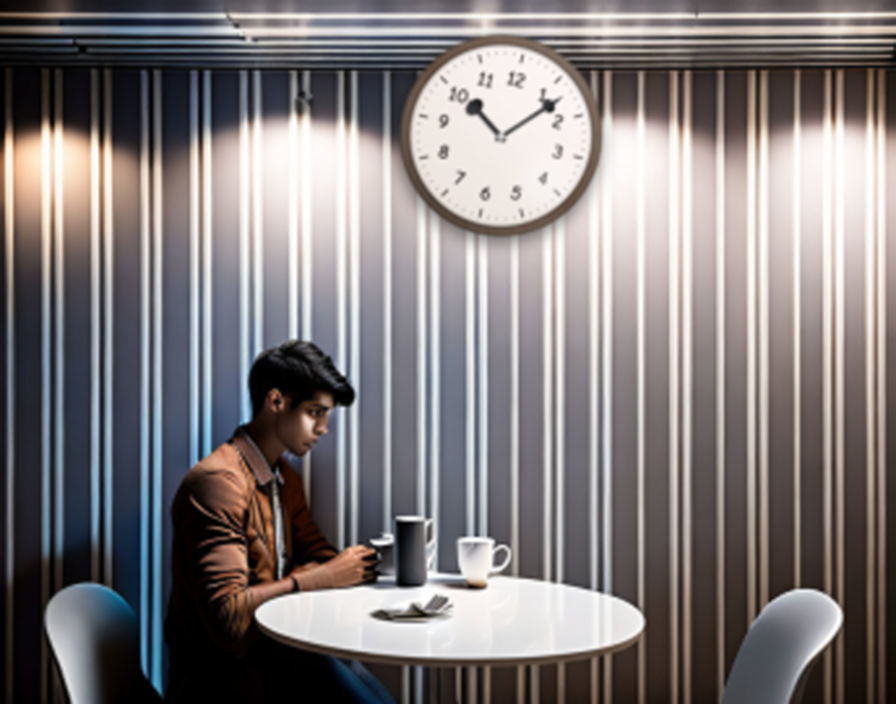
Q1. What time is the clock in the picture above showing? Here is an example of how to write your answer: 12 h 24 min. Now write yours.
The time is 10 h 07 min
